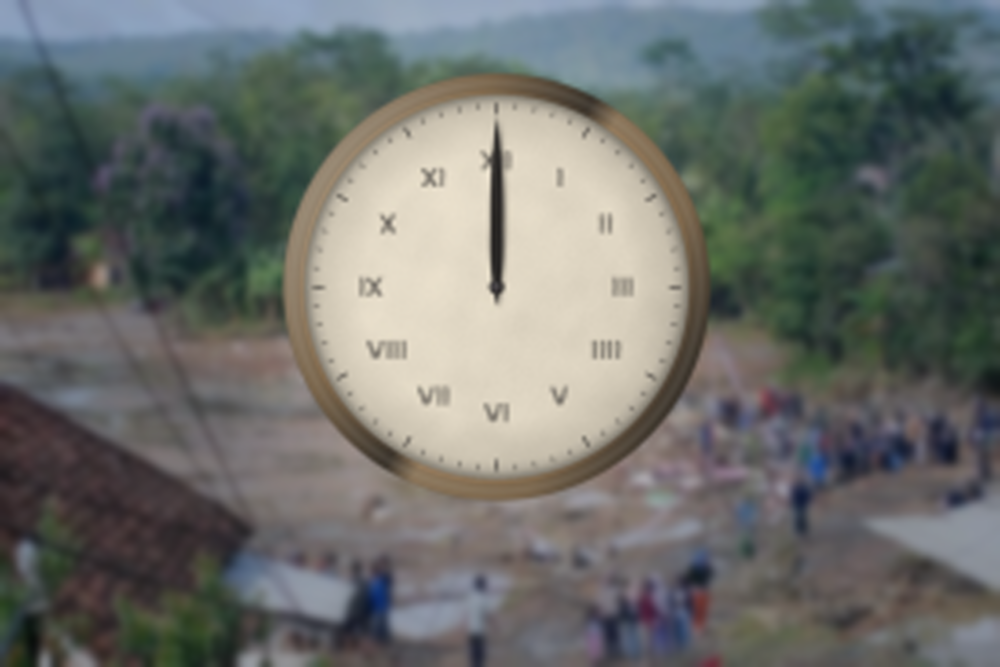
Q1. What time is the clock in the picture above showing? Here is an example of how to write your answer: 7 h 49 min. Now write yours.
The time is 12 h 00 min
